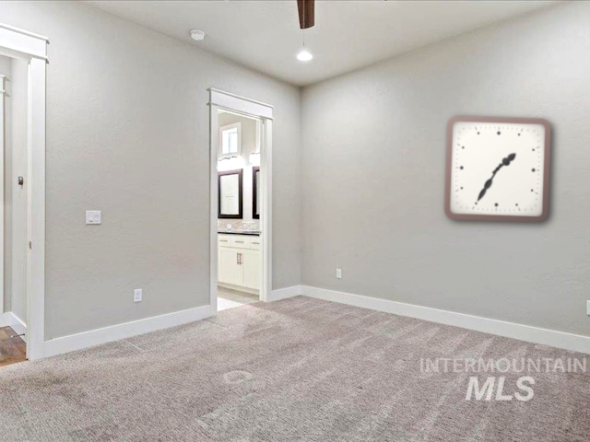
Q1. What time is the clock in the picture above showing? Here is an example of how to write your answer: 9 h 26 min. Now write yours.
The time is 1 h 35 min
